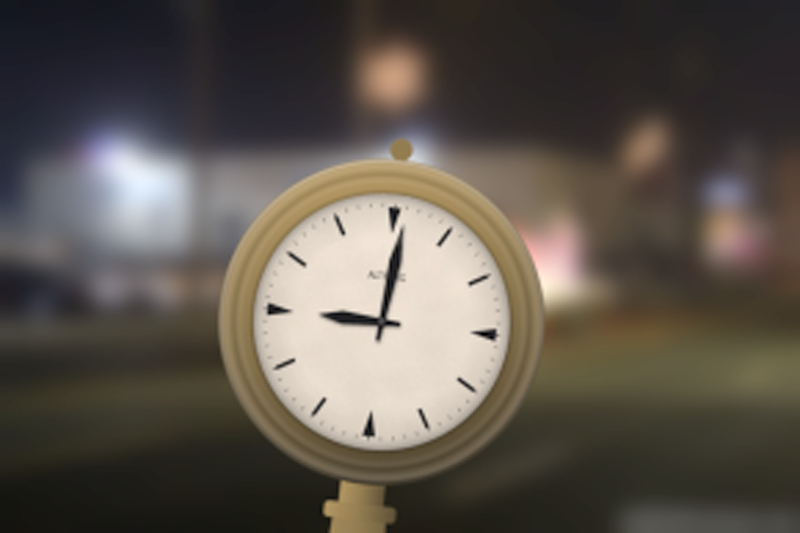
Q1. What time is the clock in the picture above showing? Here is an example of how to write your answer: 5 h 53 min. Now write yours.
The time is 9 h 01 min
